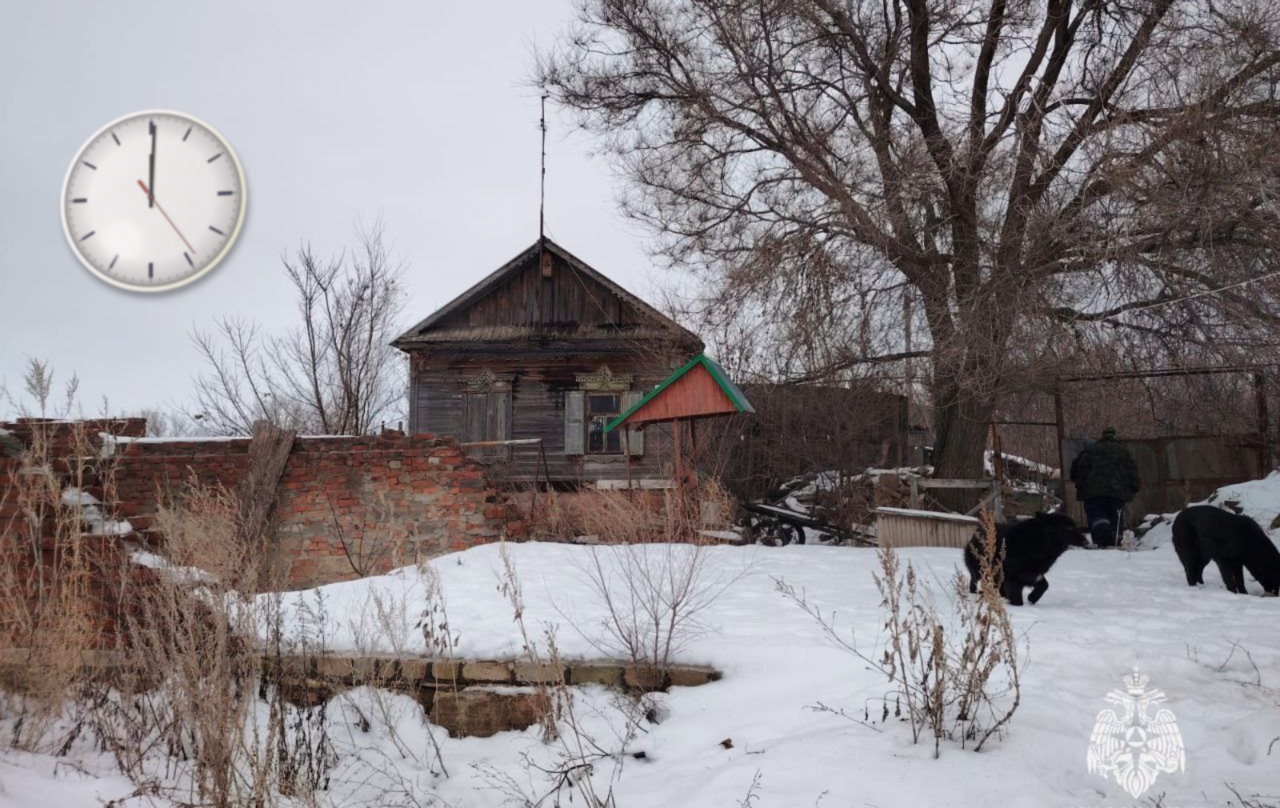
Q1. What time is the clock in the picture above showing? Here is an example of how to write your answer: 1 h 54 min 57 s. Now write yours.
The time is 12 h 00 min 24 s
